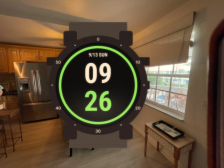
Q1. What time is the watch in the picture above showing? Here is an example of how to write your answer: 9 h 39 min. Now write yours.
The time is 9 h 26 min
